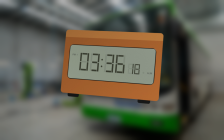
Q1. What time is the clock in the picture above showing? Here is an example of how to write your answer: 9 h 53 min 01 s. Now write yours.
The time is 3 h 36 min 18 s
